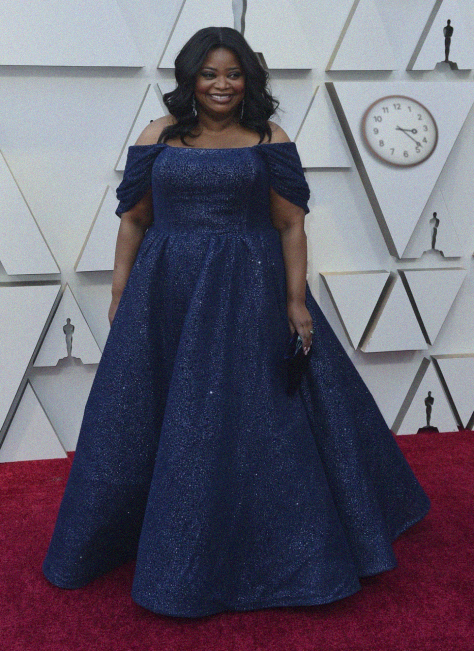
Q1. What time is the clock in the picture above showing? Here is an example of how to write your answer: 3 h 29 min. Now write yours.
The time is 3 h 23 min
